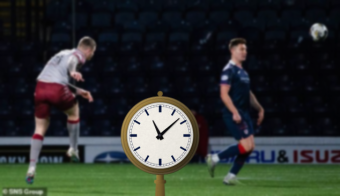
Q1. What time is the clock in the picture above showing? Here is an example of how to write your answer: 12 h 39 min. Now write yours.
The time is 11 h 08 min
